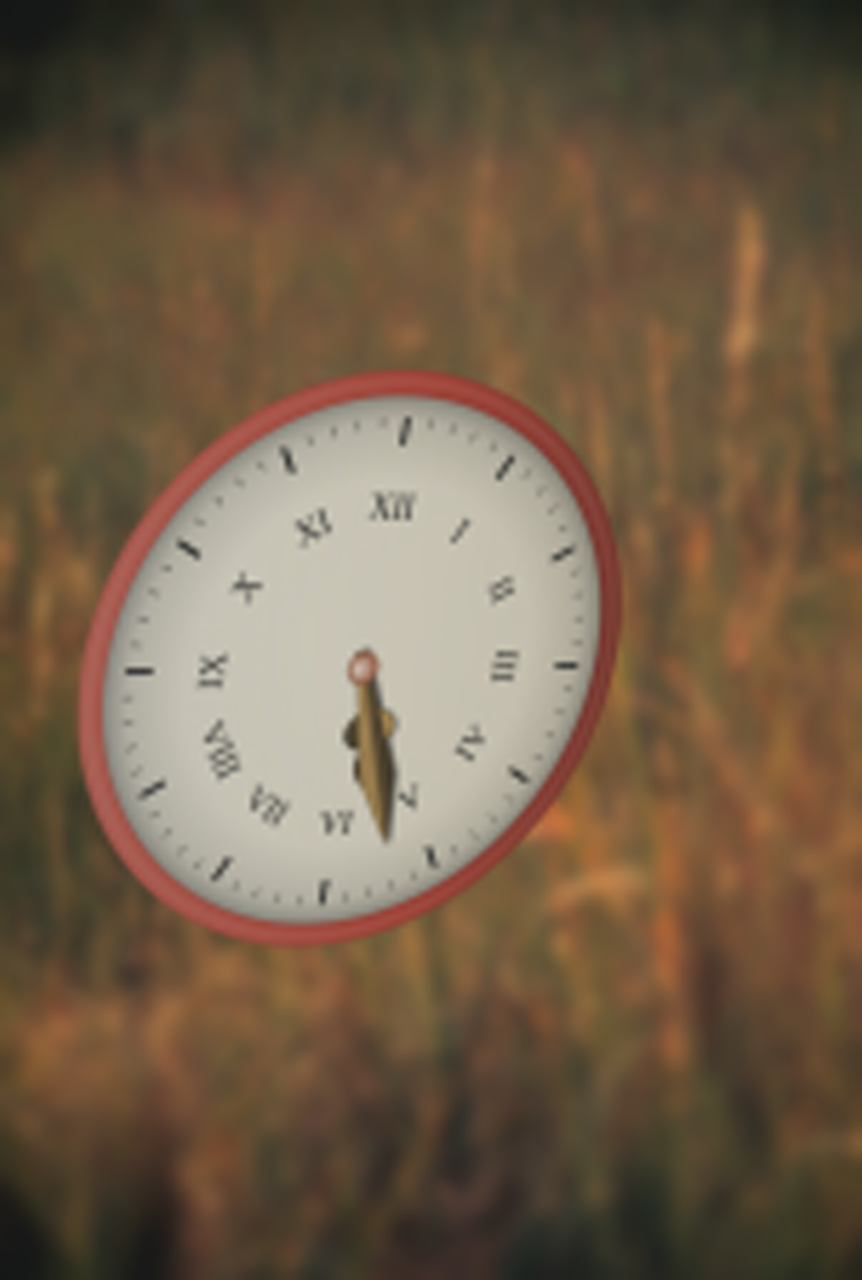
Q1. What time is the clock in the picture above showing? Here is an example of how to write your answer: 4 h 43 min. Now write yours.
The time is 5 h 27 min
